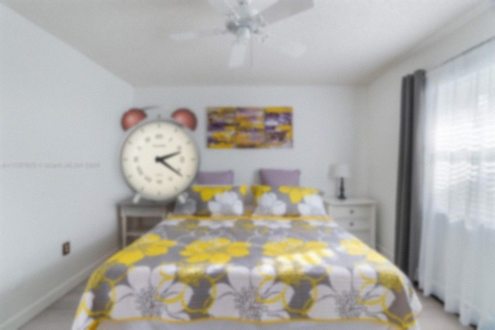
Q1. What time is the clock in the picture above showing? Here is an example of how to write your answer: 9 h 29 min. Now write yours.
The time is 2 h 21 min
